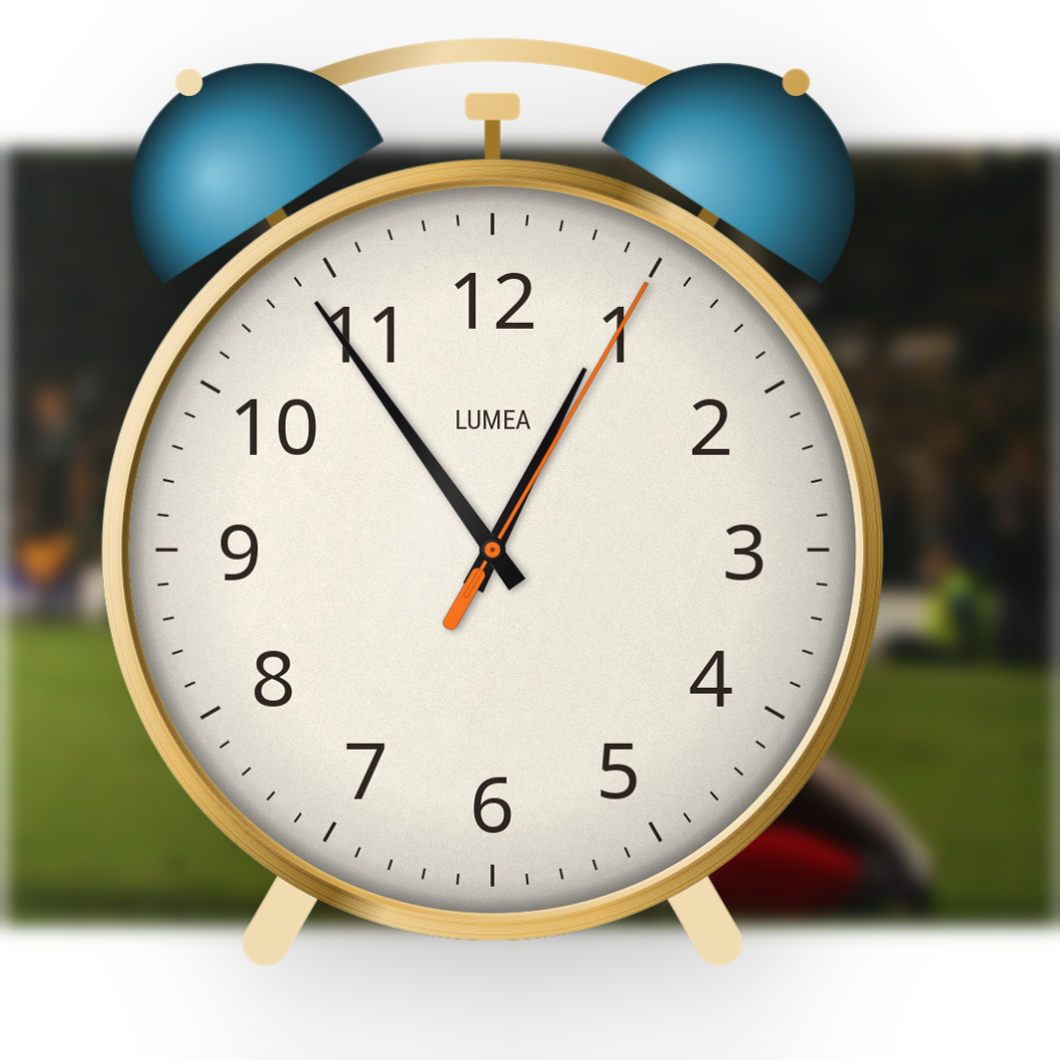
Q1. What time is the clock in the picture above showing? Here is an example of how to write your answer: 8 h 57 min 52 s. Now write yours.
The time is 12 h 54 min 05 s
